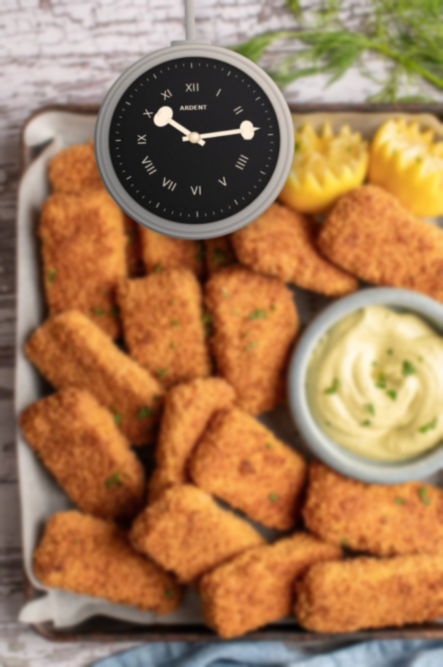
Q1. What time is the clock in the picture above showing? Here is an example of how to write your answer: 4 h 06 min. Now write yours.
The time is 10 h 14 min
